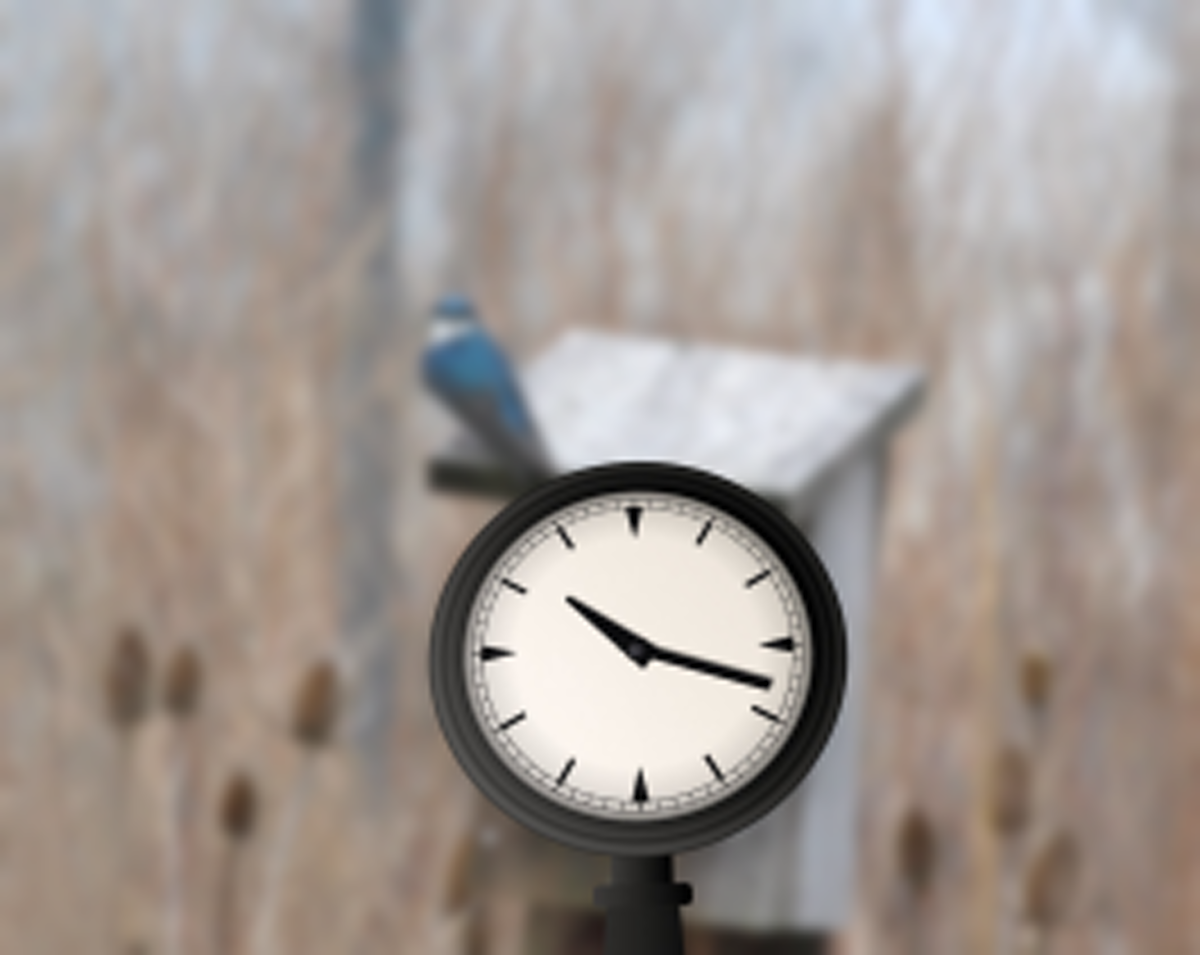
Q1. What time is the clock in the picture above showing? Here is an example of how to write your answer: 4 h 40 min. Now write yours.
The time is 10 h 18 min
